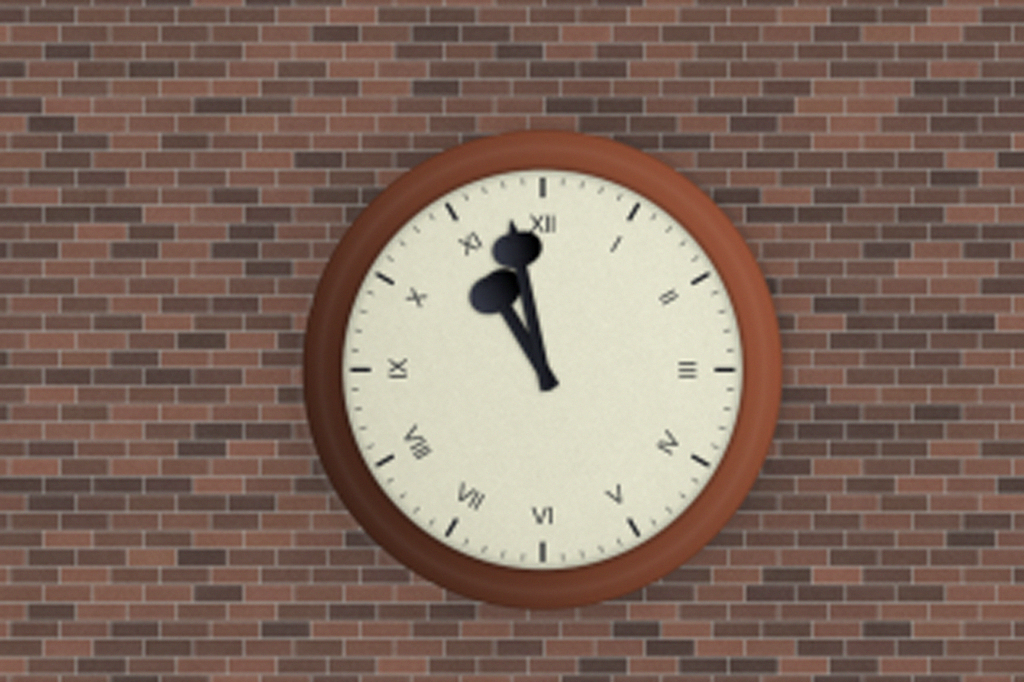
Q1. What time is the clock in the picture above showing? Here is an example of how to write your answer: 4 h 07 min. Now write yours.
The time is 10 h 58 min
